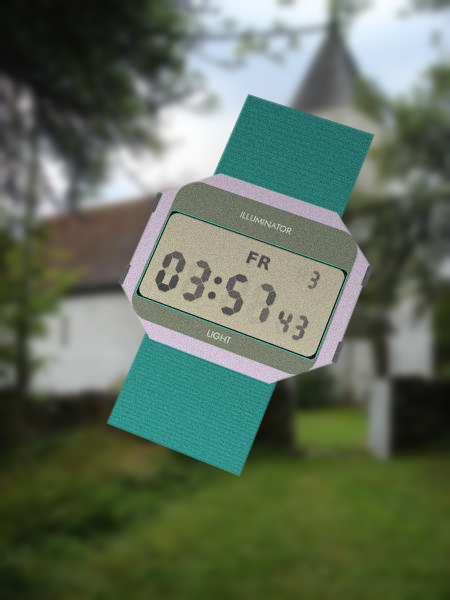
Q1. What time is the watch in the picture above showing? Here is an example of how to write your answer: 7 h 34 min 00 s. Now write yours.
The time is 3 h 57 min 43 s
